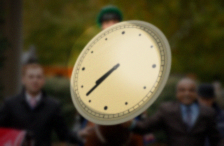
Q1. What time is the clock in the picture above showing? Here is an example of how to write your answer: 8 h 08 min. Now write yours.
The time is 7 h 37 min
